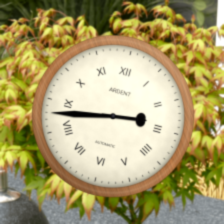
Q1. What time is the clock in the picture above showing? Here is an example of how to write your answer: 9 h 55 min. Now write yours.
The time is 2 h 43 min
